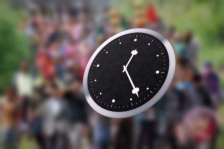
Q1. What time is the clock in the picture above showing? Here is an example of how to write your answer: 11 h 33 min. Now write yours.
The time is 12 h 23 min
